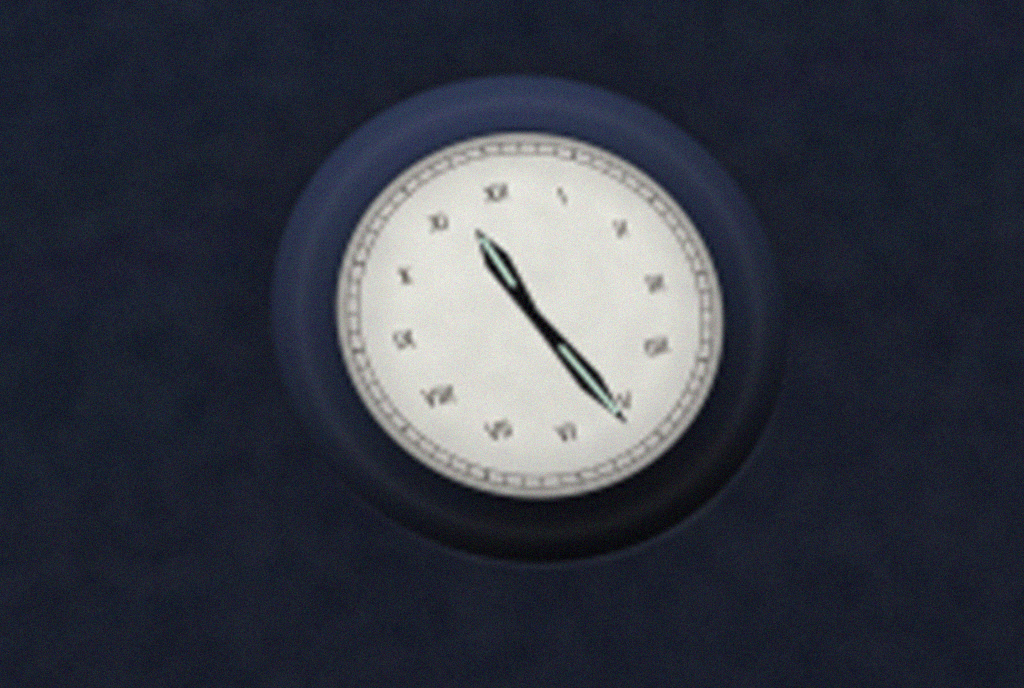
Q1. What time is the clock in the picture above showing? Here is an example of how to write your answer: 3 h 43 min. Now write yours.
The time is 11 h 26 min
